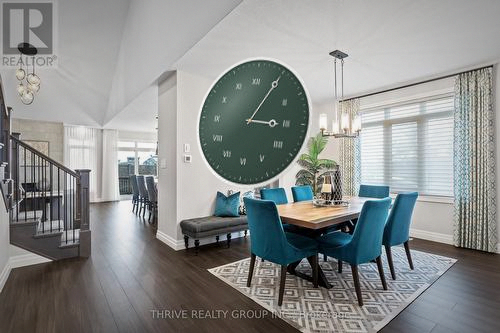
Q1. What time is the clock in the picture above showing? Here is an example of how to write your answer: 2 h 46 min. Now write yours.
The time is 3 h 05 min
